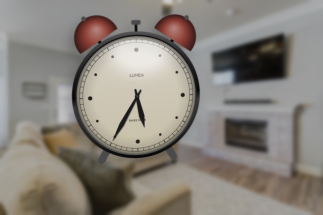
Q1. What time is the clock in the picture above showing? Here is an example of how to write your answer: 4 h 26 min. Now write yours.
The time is 5 h 35 min
